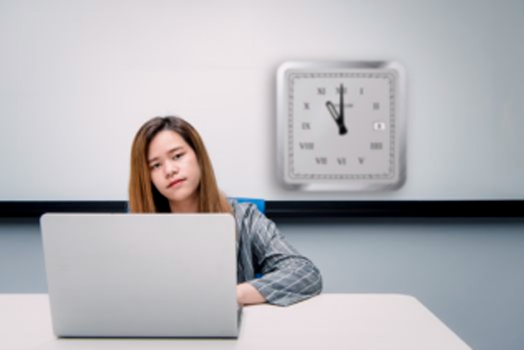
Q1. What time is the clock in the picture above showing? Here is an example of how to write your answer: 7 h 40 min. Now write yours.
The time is 11 h 00 min
